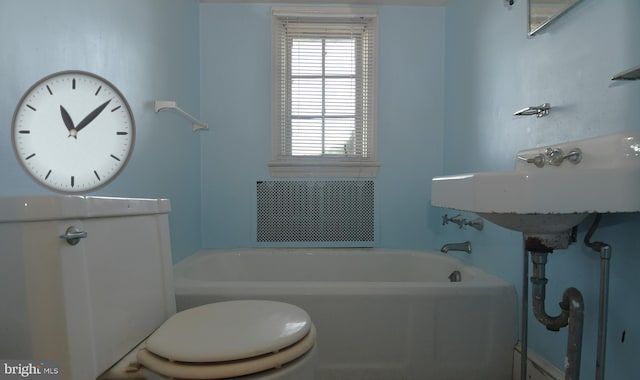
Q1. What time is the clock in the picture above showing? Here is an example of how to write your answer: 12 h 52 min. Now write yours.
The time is 11 h 08 min
